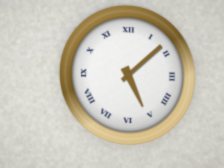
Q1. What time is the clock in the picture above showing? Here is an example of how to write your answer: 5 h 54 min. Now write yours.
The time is 5 h 08 min
